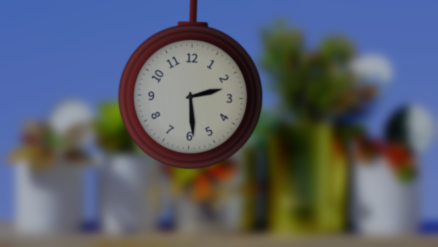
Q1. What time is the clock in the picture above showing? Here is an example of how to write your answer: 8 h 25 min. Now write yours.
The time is 2 h 29 min
